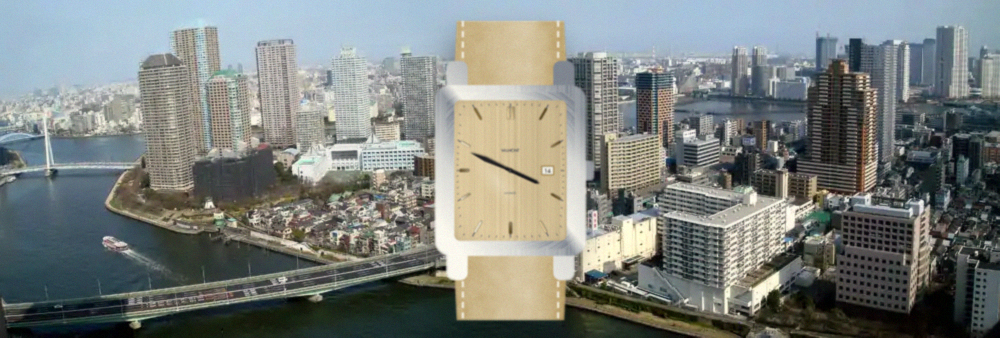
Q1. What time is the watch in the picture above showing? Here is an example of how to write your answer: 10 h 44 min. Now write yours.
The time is 3 h 49 min
